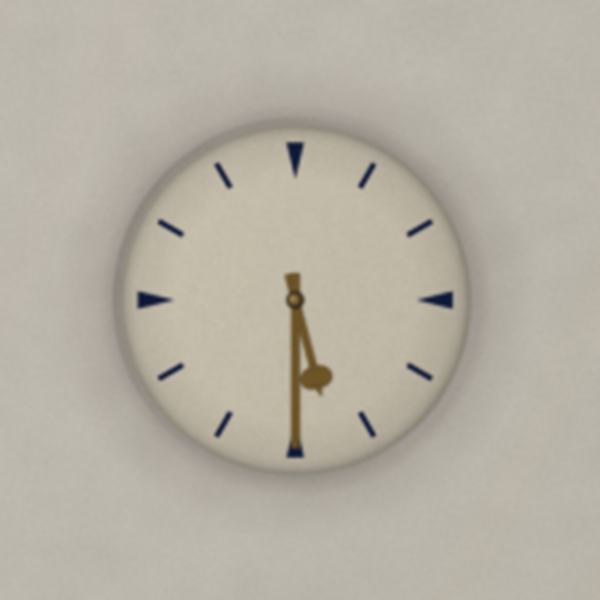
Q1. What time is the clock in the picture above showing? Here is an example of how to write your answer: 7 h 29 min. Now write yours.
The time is 5 h 30 min
